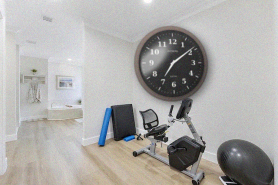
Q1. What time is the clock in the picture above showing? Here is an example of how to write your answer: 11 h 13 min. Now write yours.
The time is 7 h 09 min
